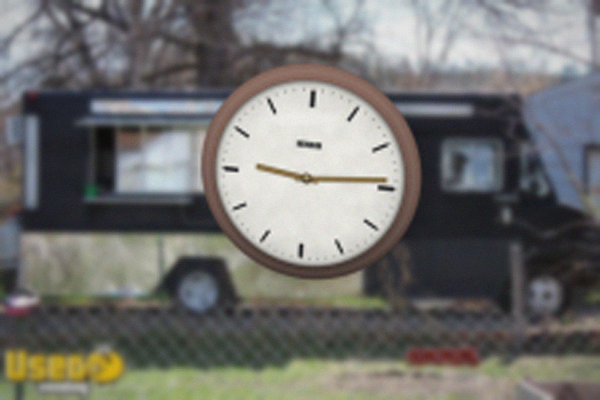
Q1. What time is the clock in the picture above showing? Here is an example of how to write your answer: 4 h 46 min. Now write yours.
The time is 9 h 14 min
